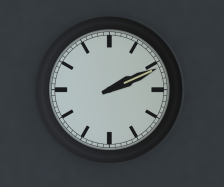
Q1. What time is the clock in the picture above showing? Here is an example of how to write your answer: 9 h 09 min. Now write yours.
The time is 2 h 11 min
